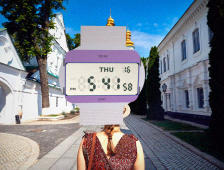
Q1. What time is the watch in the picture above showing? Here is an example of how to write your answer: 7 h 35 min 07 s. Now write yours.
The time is 5 h 41 min 58 s
